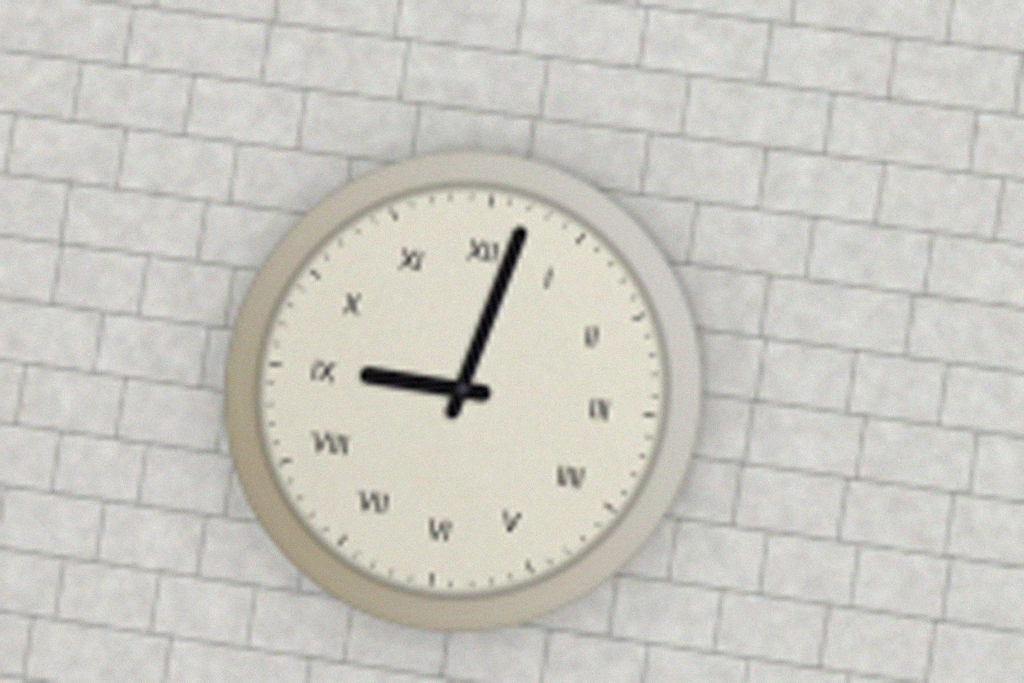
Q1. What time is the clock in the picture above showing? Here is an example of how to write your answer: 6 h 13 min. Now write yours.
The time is 9 h 02 min
